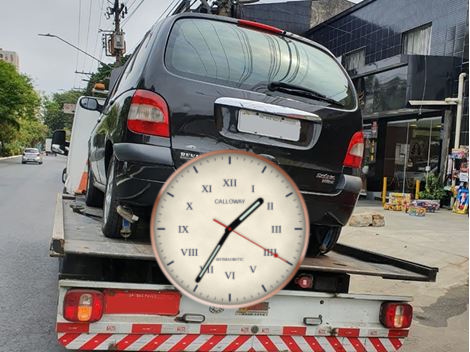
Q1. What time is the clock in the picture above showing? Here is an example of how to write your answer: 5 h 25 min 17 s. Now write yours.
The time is 1 h 35 min 20 s
